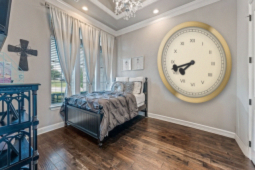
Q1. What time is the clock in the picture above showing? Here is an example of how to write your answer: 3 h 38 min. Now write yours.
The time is 7 h 42 min
